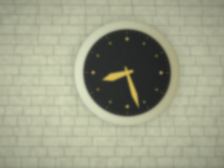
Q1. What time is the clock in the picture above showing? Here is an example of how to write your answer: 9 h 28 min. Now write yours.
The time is 8 h 27 min
